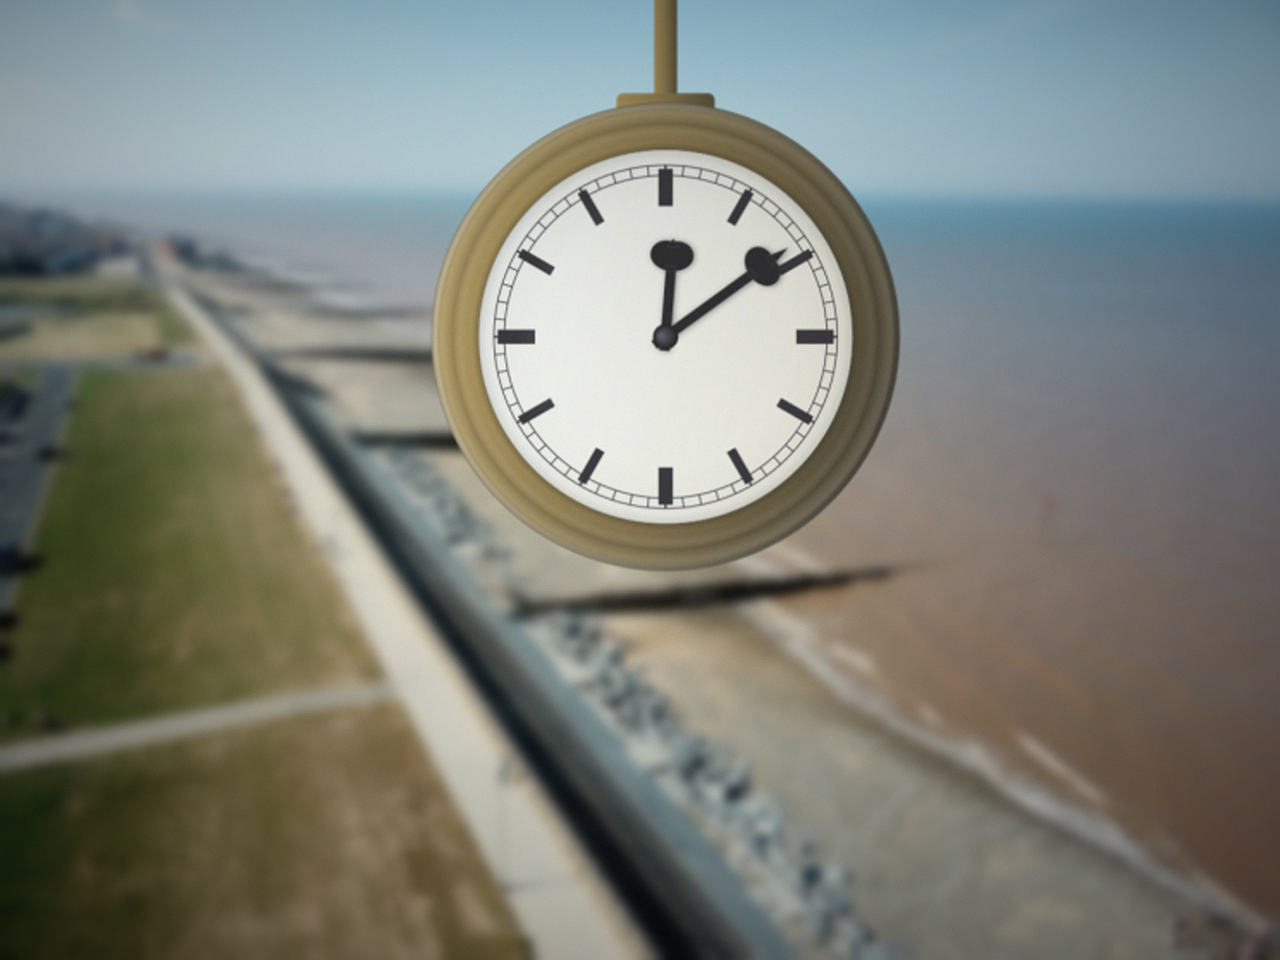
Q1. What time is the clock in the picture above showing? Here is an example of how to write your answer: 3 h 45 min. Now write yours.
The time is 12 h 09 min
